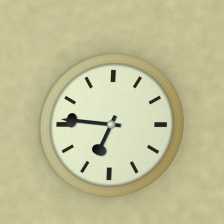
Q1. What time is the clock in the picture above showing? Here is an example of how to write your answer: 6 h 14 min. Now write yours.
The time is 6 h 46 min
